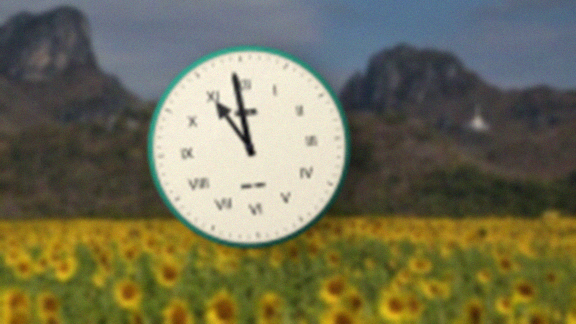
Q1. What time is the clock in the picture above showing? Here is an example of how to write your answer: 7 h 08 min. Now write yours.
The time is 10 h 59 min
